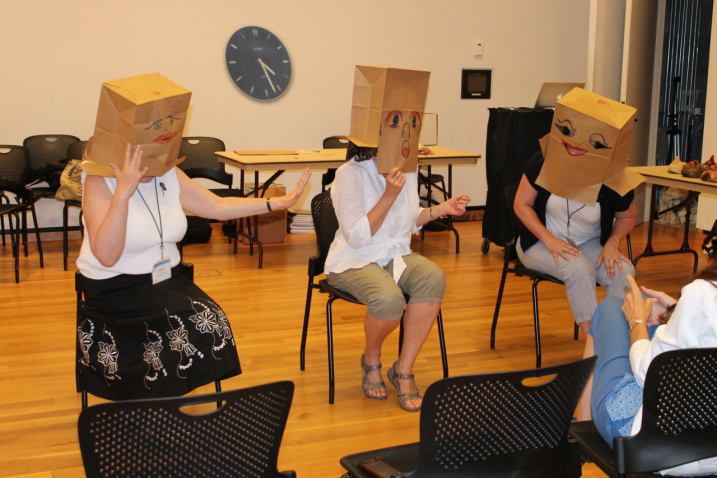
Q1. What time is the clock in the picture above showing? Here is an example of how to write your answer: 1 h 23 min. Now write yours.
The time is 4 h 27 min
